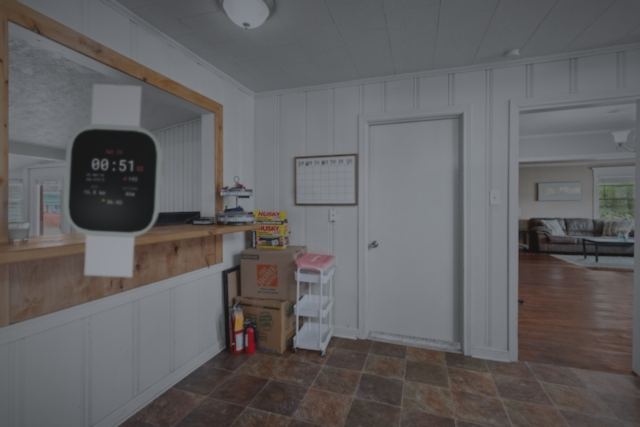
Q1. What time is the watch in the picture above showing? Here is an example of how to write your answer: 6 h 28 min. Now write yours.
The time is 0 h 51 min
